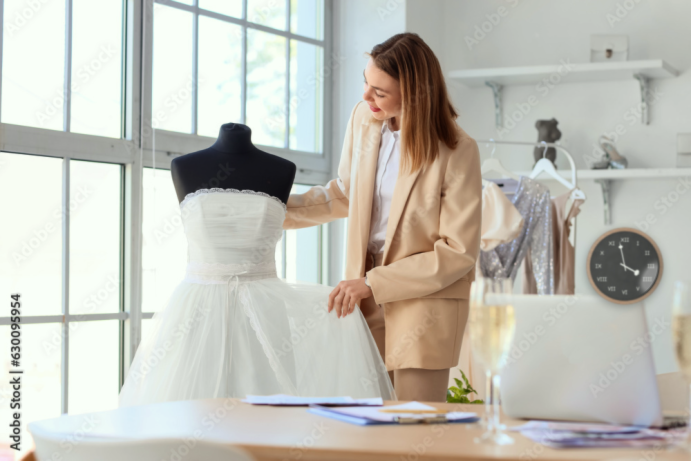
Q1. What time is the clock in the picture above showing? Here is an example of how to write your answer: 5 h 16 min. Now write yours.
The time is 3 h 58 min
